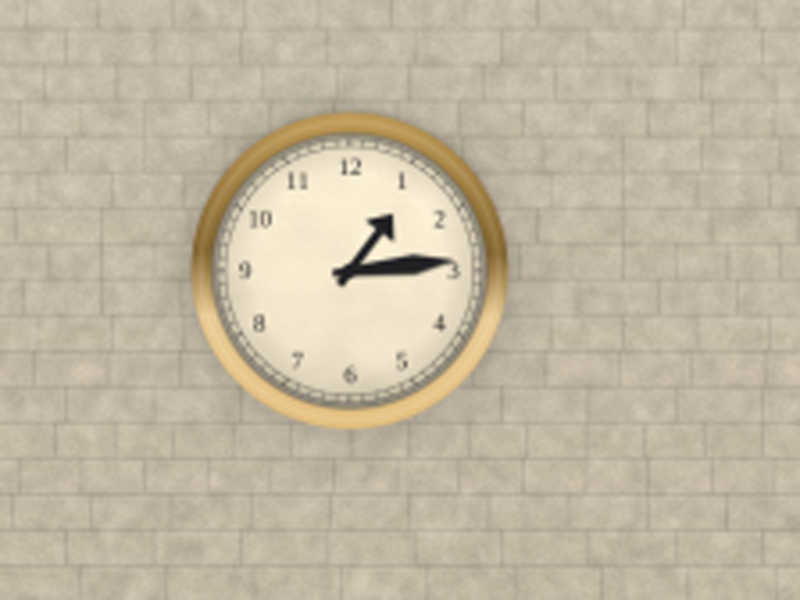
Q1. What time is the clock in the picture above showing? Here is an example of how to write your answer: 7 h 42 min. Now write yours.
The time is 1 h 14 min
